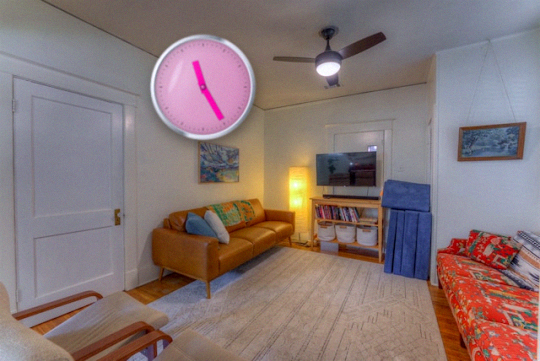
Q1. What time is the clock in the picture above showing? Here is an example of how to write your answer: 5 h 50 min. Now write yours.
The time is 11 h 25 min
